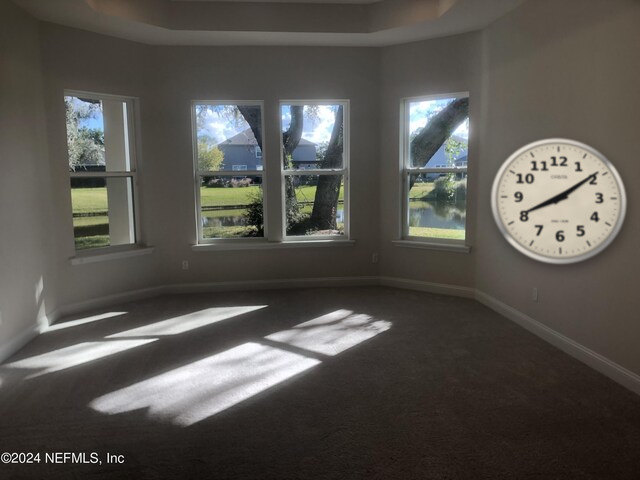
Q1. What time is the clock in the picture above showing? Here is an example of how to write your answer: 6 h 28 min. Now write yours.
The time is 8 h 09 min
